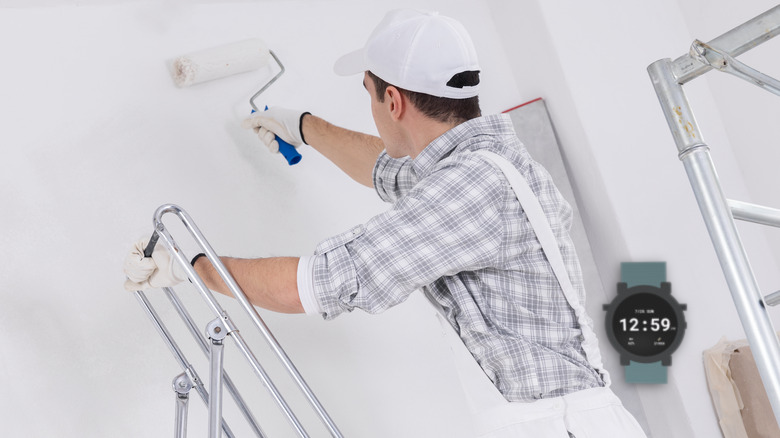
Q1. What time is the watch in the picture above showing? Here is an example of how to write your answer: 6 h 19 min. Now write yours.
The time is 12 h 59 min
